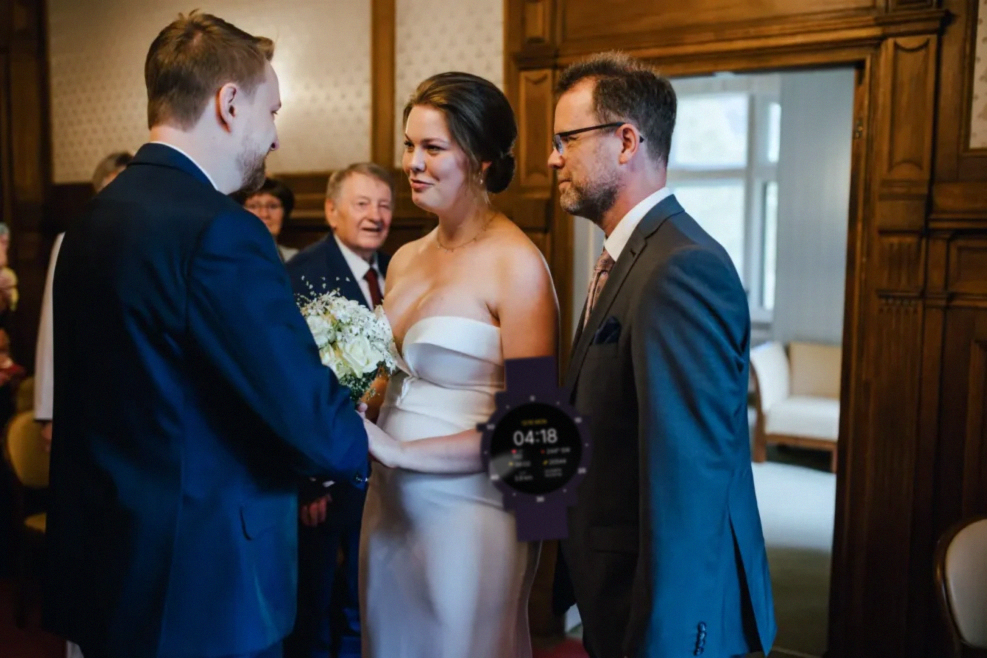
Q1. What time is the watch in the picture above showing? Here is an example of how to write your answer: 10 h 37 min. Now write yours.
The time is 4 h 18 min
